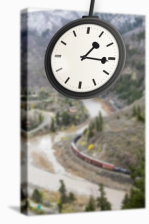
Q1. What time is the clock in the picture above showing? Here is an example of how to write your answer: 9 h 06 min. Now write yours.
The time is 1 h 16 min
